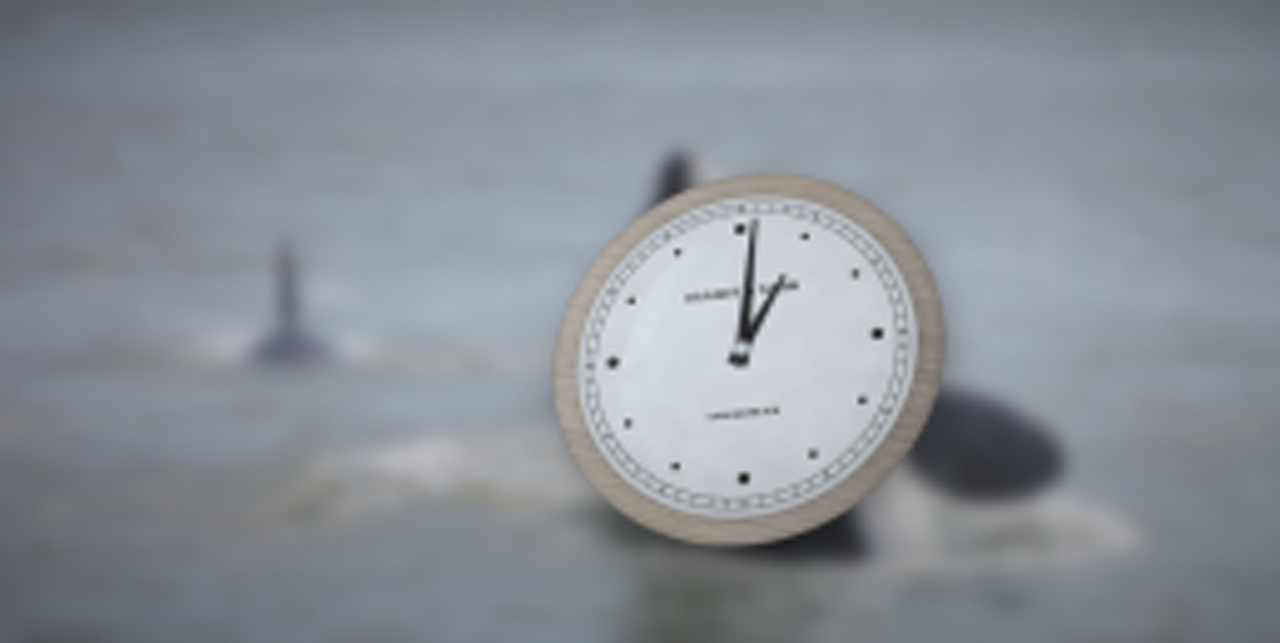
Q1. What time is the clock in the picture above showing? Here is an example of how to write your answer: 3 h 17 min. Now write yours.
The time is 1 h 01 min
